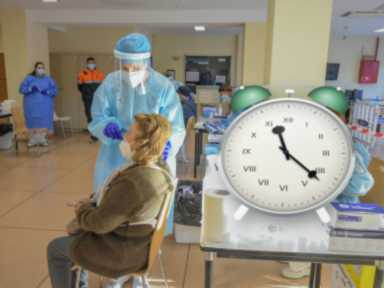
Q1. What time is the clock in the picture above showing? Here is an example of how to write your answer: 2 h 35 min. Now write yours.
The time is 11 h 22 min
